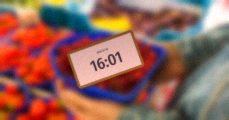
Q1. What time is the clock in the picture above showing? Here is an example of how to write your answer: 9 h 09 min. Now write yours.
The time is 16 h 01 min
